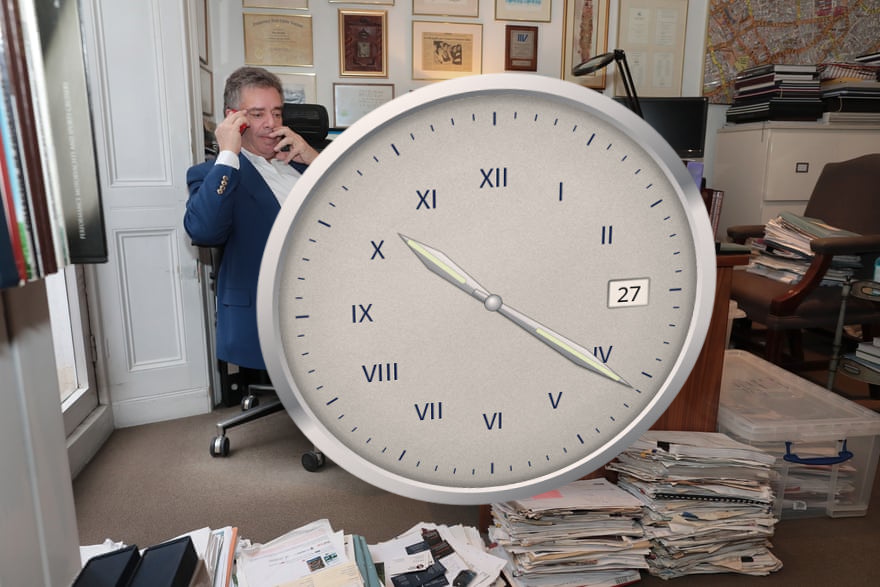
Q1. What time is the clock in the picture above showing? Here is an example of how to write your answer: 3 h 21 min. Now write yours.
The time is 10 h 21 min
